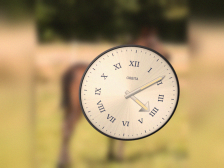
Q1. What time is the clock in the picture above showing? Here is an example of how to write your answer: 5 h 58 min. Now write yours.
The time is 4 h 09 min
